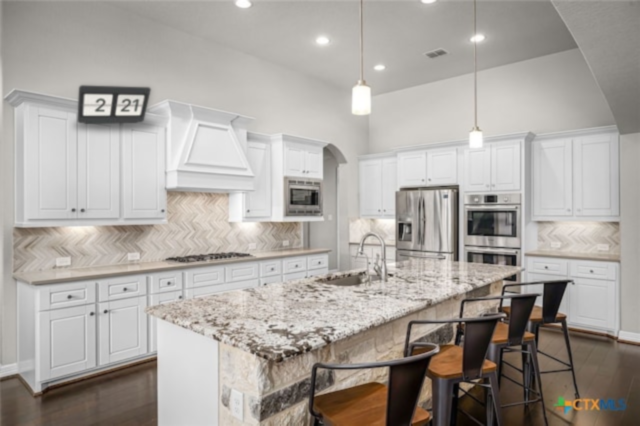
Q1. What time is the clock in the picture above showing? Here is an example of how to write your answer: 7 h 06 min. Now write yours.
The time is 2 h 21 min
